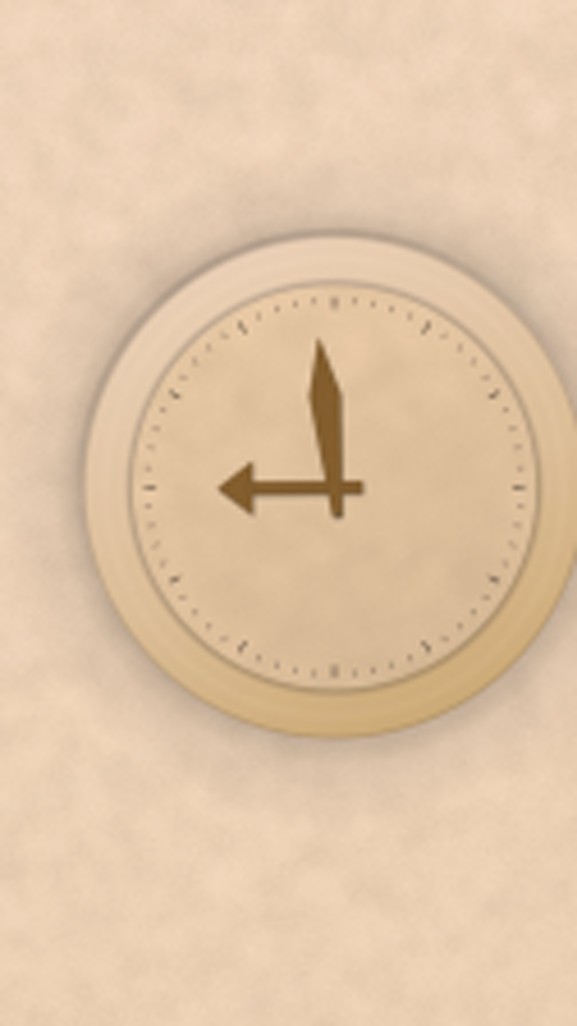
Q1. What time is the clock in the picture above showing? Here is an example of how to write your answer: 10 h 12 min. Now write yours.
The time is 8 h 59 min
